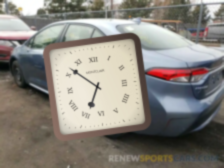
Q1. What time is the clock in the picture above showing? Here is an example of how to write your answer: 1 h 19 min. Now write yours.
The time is 6 h 52 min
